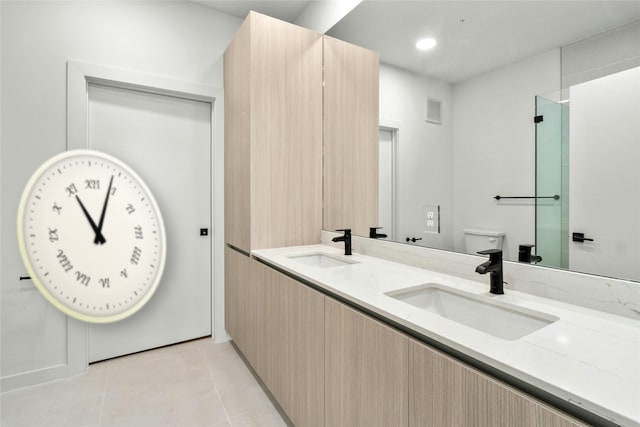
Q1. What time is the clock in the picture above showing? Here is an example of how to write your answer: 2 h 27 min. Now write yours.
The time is 11 h 04 min
